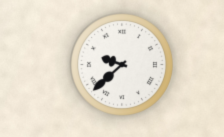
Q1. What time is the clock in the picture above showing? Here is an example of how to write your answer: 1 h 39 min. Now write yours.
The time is 9 h 38 min
